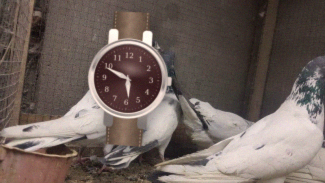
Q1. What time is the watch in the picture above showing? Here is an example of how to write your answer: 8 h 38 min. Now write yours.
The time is 5 h 49 min
